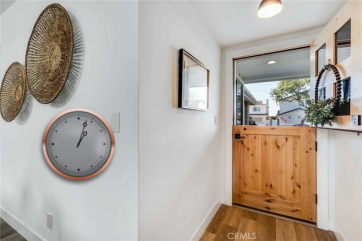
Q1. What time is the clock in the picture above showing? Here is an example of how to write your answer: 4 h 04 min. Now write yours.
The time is 1 h 03 min
